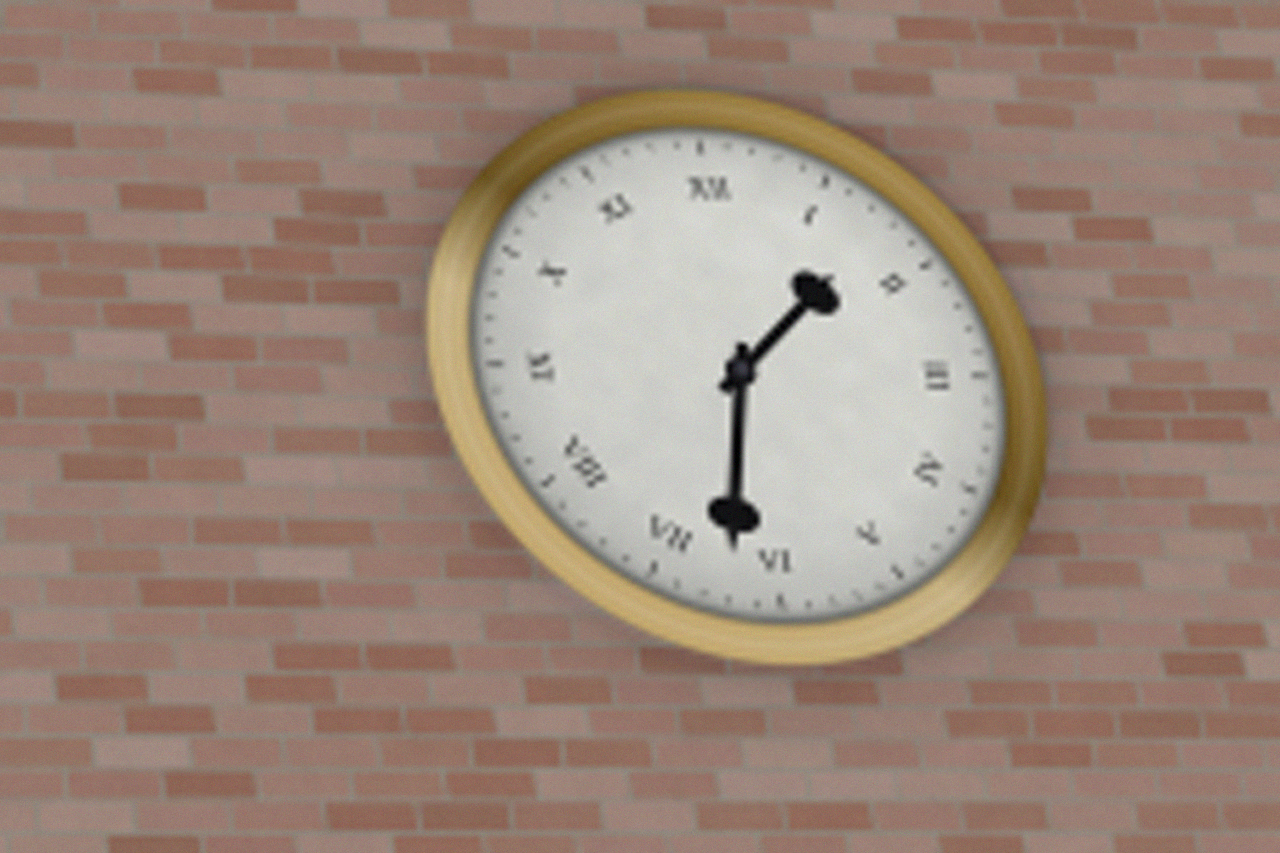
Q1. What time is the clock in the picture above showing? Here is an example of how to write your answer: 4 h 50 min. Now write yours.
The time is 1 h 32 min
